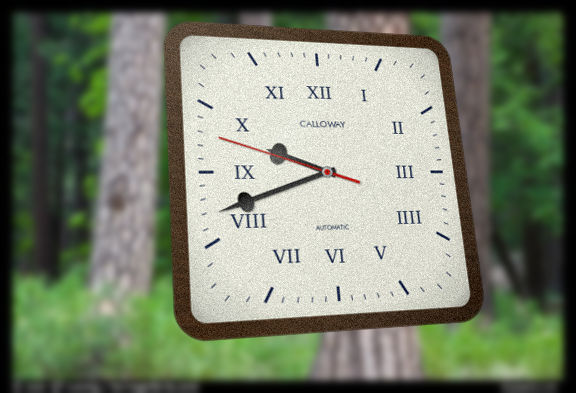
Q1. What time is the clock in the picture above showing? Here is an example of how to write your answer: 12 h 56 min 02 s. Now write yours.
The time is 9 h 41 min 48 s
